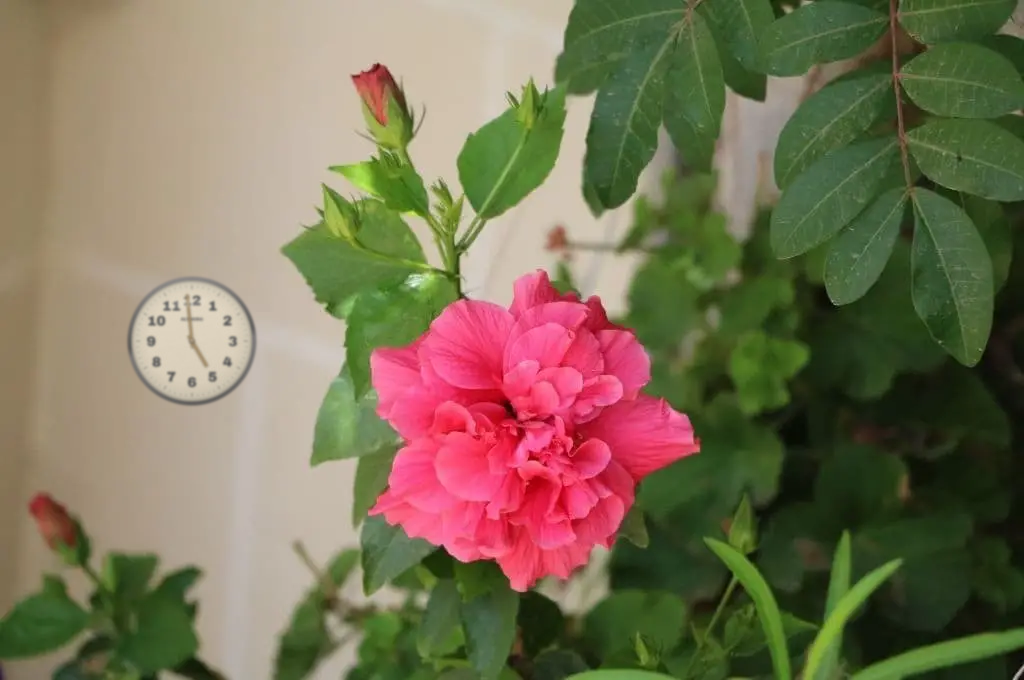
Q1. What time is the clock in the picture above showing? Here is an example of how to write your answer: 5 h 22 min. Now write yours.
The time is 4 h 59 min
